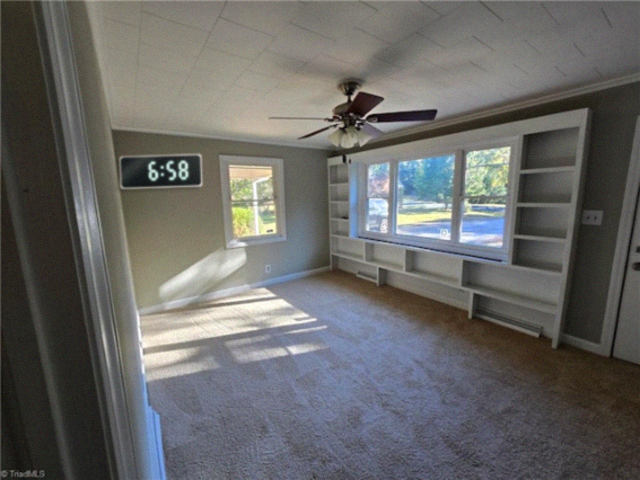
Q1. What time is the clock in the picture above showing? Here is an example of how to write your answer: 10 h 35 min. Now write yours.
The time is 6 h 58 min
